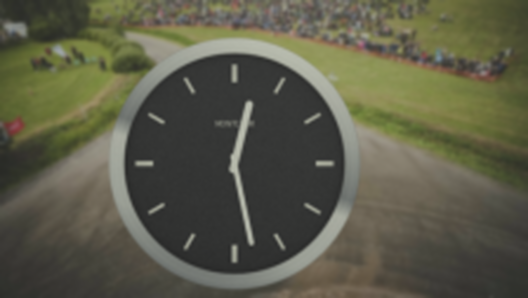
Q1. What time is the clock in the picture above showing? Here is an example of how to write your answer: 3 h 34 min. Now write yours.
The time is 12 h 28 min
